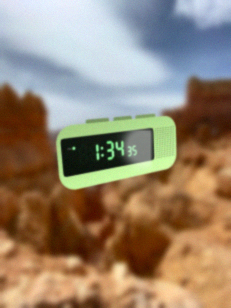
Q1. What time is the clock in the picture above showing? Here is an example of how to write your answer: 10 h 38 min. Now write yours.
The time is 1 h 34 min
